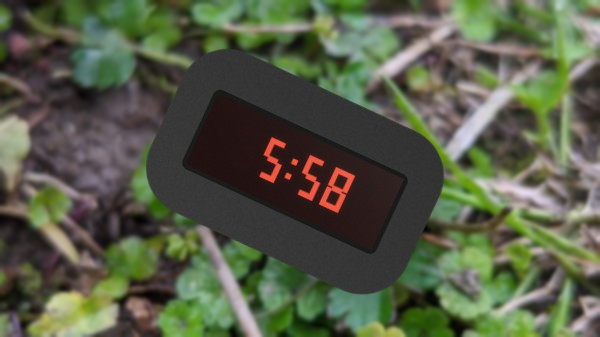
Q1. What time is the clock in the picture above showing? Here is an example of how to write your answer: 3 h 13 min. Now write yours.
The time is 5 h 58 min
